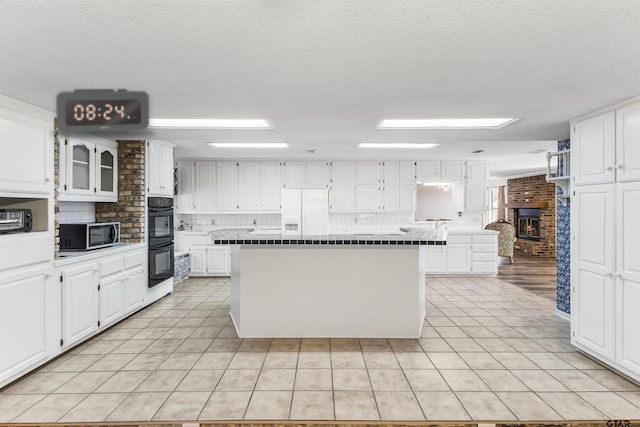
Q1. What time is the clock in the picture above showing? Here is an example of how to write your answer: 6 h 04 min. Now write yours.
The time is 8 h 24 min
